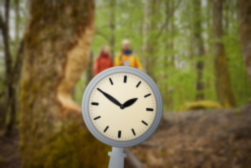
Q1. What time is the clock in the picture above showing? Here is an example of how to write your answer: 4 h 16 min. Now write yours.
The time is 1 h 50 min
